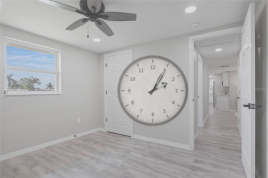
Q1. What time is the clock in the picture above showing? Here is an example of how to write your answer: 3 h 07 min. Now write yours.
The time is 2 h 05 min
